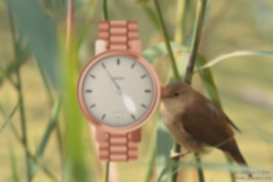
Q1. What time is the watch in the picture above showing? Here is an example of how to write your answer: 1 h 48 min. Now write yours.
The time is 10 h 55 min
